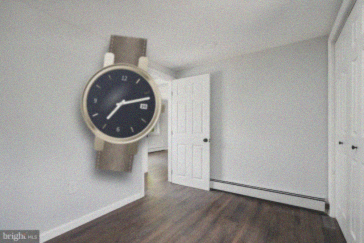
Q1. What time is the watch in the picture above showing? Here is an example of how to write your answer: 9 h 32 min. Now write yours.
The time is 7 h 12 min
